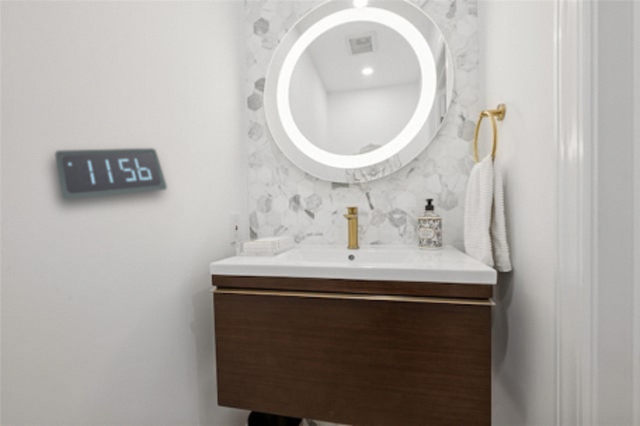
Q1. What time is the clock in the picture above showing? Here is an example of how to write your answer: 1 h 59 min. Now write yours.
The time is 11 h 56 min
